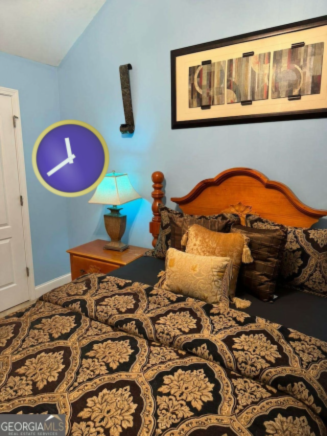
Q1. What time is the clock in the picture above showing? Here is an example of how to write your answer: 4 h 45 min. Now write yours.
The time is 11 h 39 min
